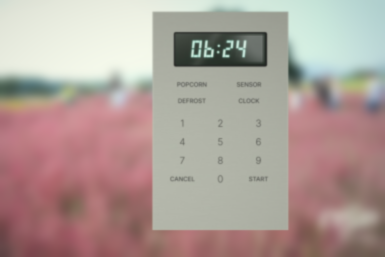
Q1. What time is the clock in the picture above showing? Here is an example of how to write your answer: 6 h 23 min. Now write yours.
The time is 6 h 24 min
